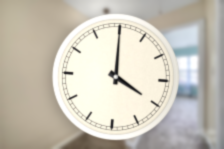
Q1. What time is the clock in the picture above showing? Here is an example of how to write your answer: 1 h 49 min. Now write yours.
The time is 4 h 00 min
